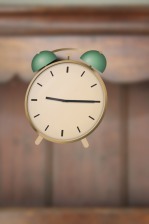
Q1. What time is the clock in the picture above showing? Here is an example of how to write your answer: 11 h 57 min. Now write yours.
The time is 9 h 15 min
